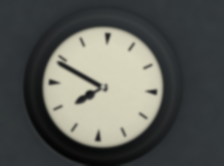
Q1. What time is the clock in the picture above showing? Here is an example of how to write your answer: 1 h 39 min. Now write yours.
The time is 7 h 49 min
